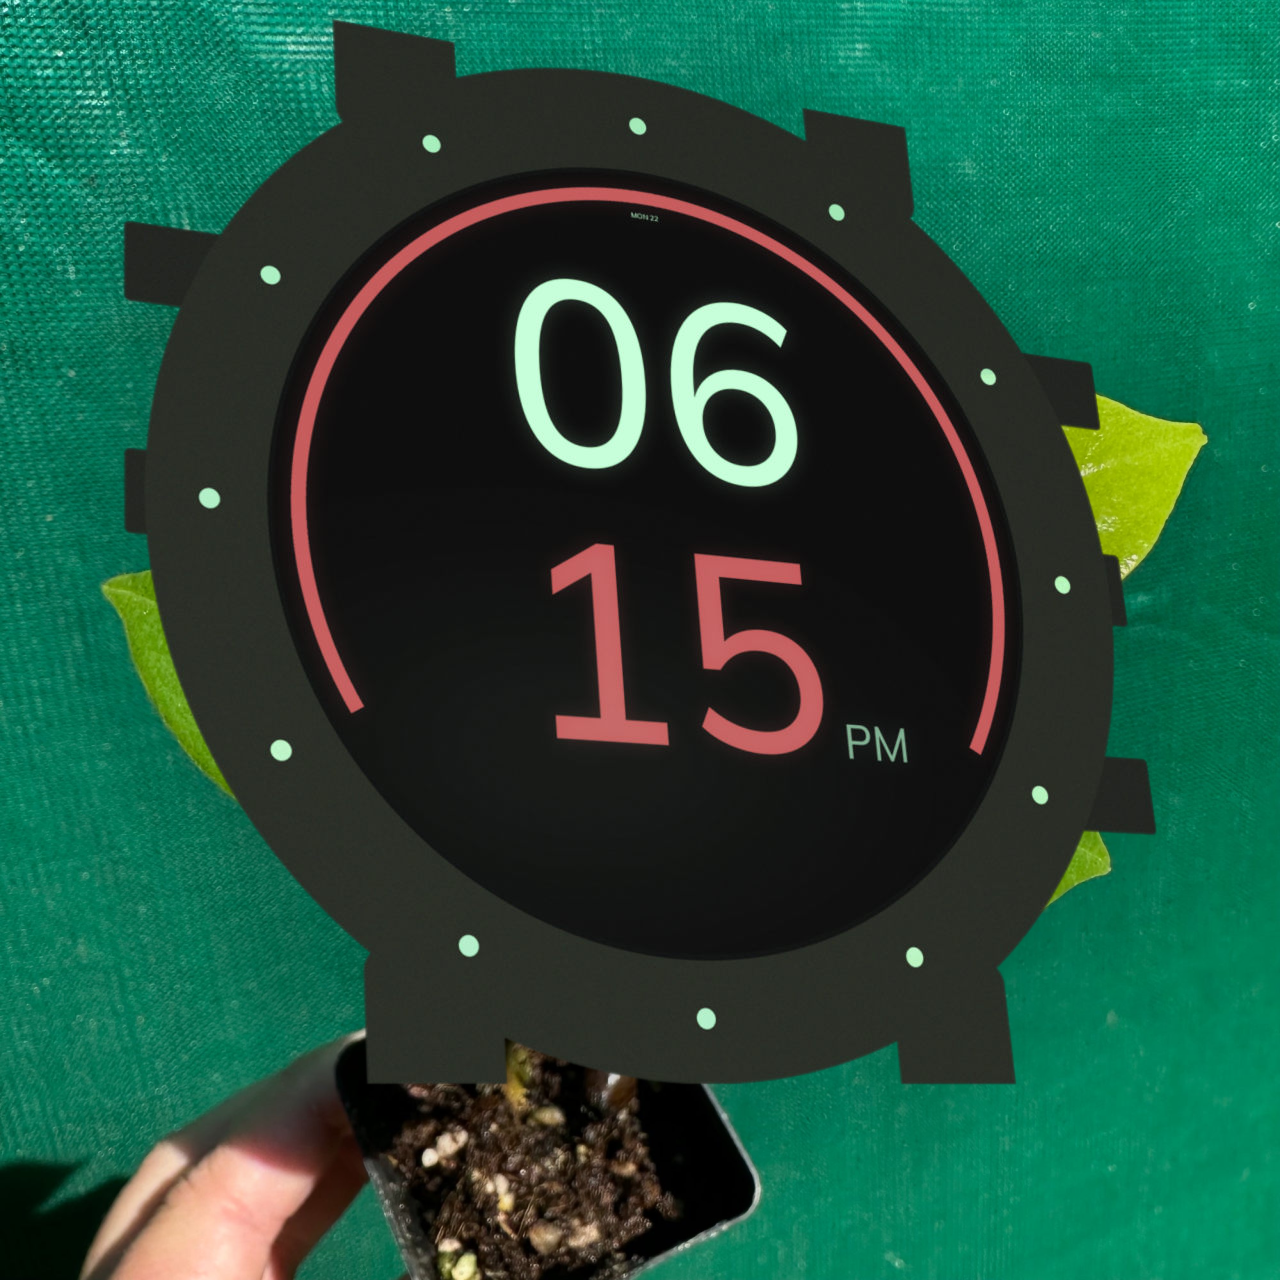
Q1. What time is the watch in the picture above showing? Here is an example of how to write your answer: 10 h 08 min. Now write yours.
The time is 6 h 15 min
